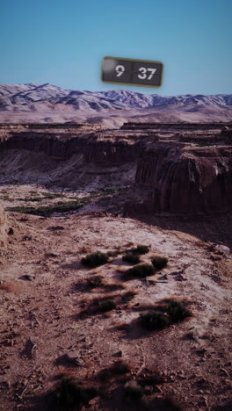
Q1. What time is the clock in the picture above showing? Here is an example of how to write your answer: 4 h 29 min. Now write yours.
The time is 9 h 37 min
